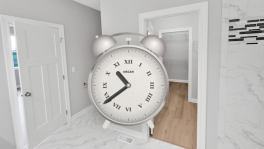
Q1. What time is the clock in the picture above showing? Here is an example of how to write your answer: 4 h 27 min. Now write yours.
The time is 10 h 39 min
